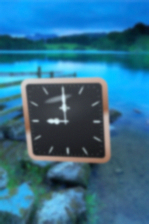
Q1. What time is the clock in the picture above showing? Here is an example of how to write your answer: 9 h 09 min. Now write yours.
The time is 9 h 00 min
